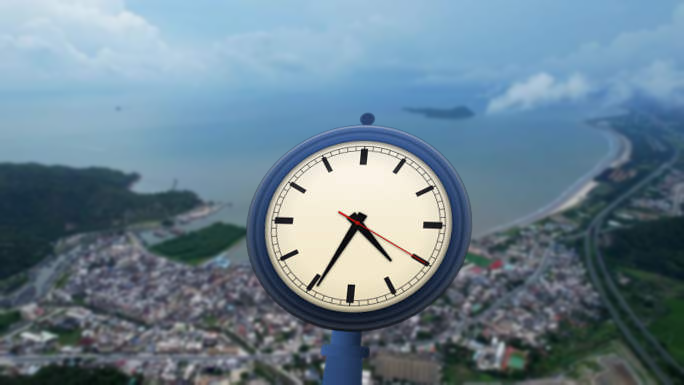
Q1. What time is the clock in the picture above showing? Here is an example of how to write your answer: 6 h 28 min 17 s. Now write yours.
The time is 4 h 34 min 20 s
